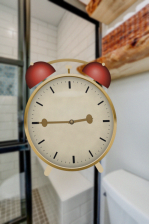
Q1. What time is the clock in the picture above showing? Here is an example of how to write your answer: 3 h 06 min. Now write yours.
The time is 2 h 45 min
